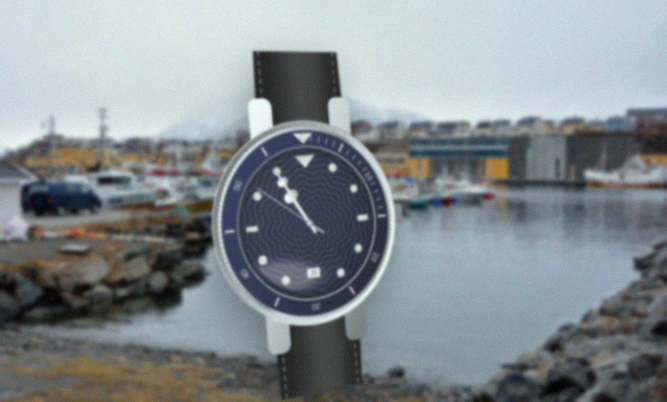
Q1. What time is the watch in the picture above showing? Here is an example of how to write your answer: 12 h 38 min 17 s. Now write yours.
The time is 10 h 54 min 51 s
